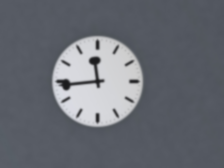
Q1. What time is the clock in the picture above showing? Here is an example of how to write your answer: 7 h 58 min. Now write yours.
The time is 11 h 44 min
